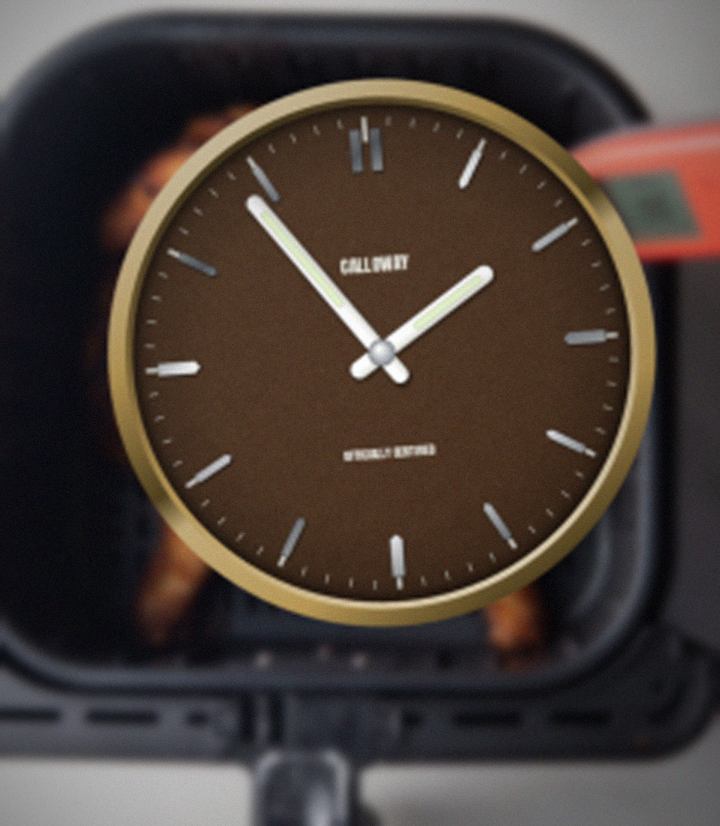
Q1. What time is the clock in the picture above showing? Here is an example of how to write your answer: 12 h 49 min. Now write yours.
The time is 1 h 54 min
